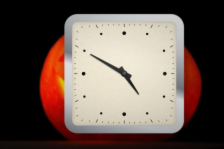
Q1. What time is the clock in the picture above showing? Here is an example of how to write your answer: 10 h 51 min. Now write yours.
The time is 4 h 50 min
